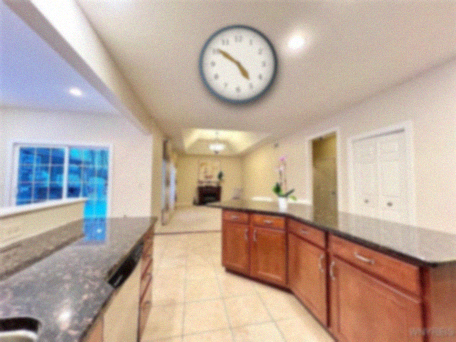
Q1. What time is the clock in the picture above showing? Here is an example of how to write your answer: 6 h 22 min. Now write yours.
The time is 4 h 51 min
